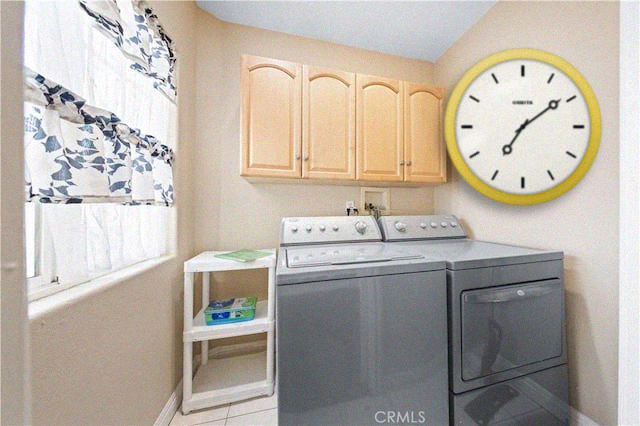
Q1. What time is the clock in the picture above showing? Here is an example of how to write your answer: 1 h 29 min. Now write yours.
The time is 7 h 09 min
